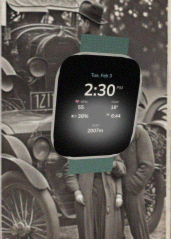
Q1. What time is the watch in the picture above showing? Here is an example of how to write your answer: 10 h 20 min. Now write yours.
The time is 2 h 30 min
